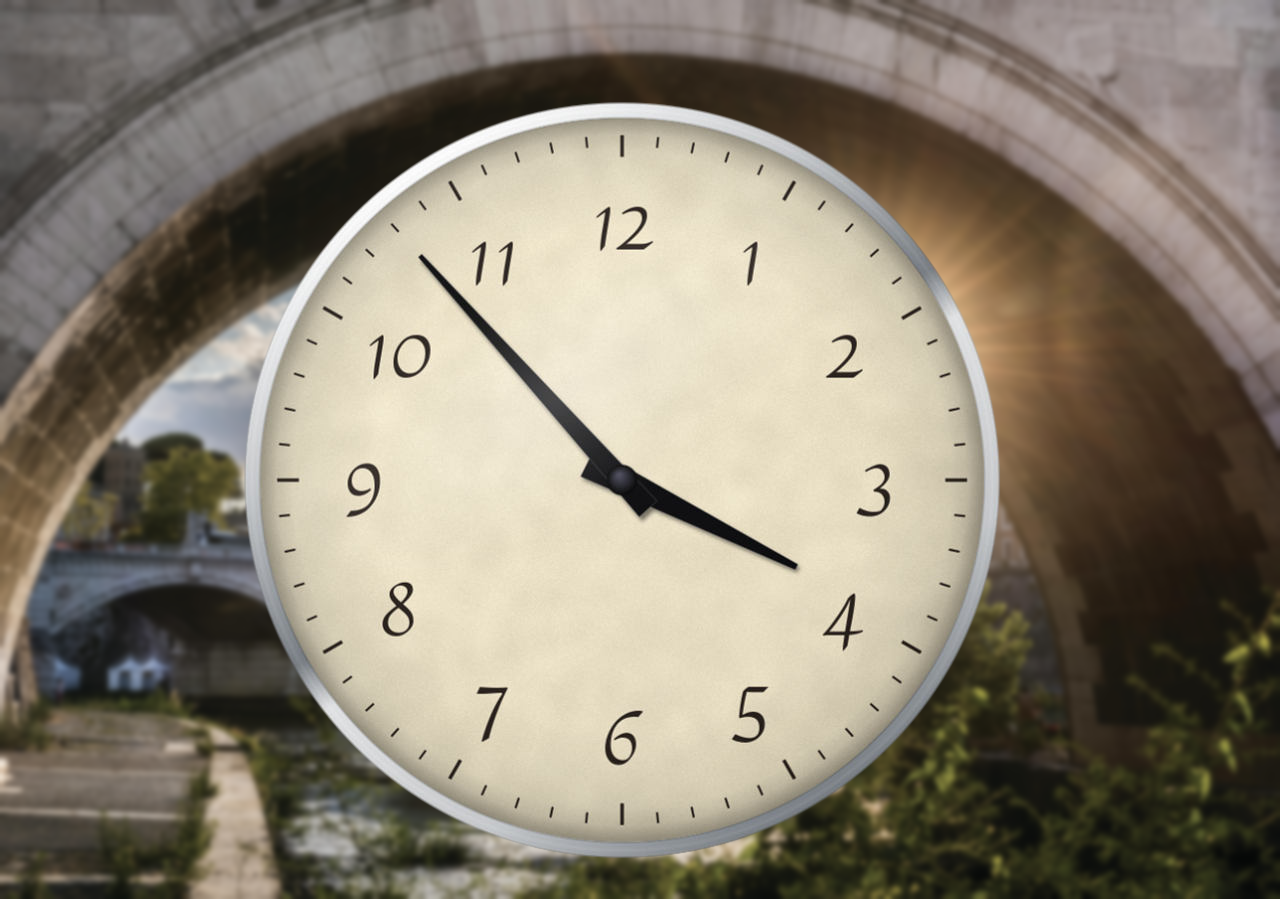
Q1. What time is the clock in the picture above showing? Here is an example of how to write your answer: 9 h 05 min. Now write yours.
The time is 3 h 53 min
